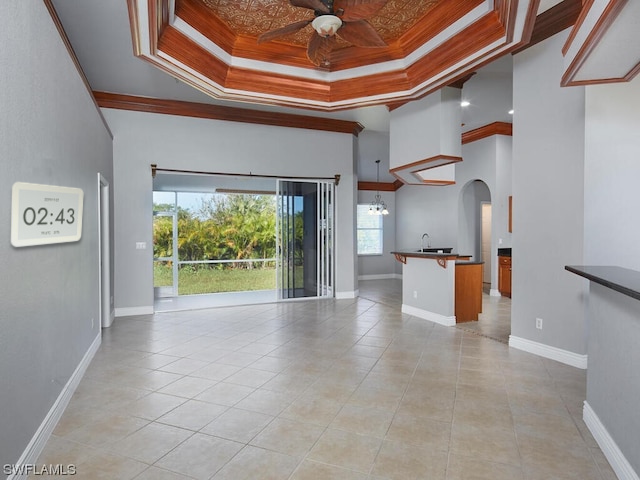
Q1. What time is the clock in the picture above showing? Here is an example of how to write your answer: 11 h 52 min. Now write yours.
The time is 2 h 43 min
